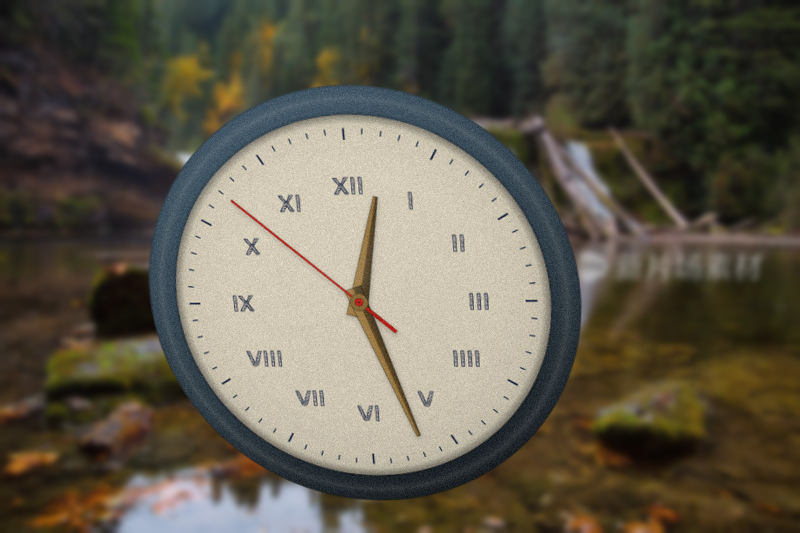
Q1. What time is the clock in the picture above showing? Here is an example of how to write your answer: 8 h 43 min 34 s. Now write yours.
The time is 12 h 26 min 52 s
